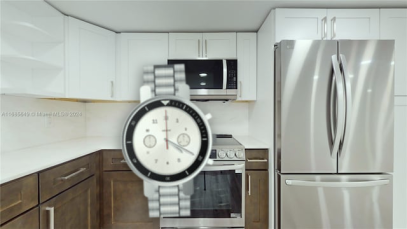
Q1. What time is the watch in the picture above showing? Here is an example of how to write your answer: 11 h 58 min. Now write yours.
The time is 4 h 20 min
